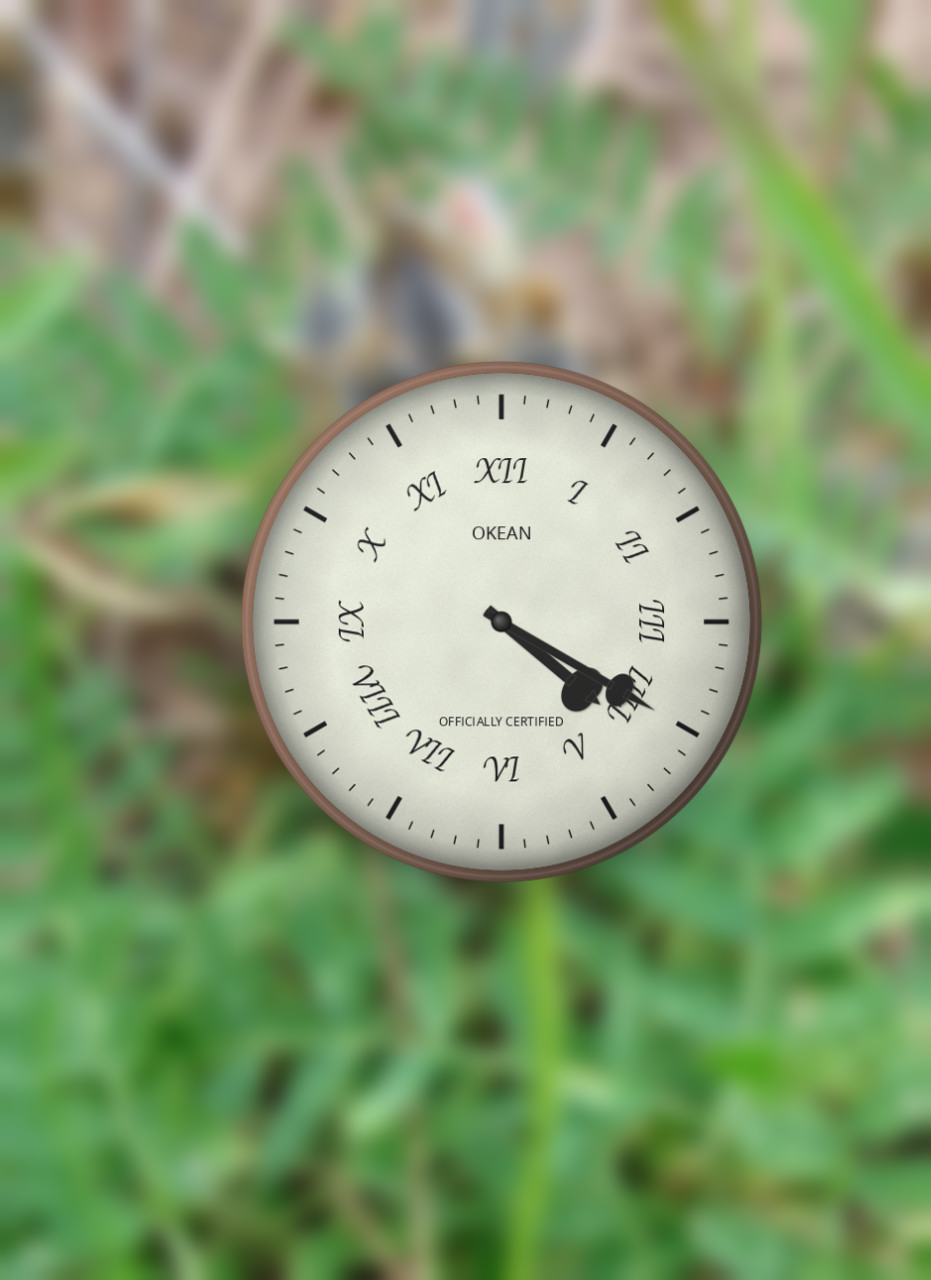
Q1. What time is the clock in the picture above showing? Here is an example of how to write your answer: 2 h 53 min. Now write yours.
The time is 4 h 20 min
